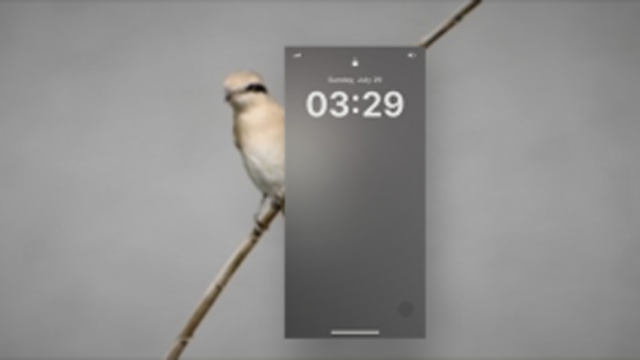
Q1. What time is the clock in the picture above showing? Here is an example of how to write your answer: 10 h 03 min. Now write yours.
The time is 3 h 29 min
